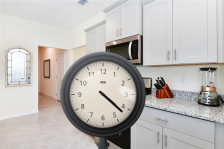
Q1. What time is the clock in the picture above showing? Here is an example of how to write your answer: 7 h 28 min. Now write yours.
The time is 4 h 22 min
